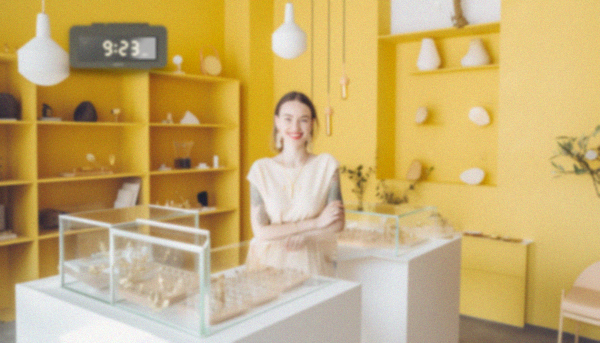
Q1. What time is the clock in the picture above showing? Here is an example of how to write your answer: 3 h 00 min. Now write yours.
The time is 9 h 23 min
